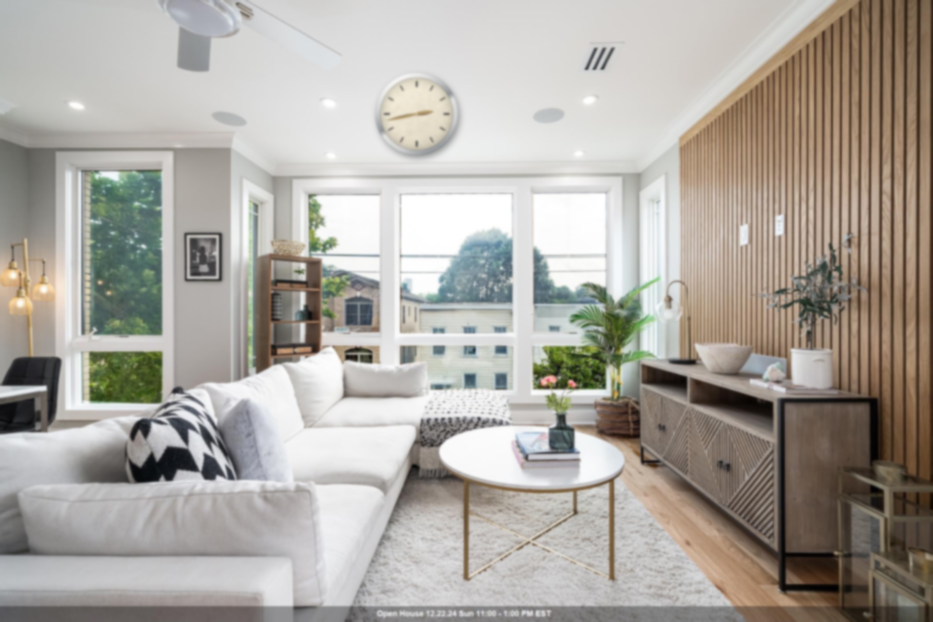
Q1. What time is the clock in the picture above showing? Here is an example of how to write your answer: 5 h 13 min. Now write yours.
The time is 2 h 43 min
